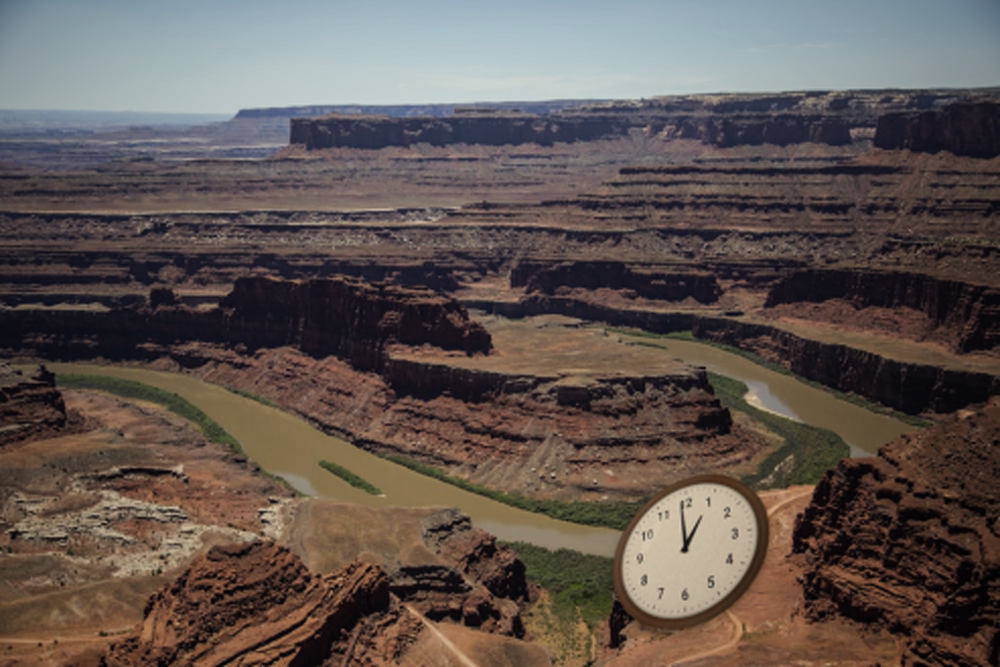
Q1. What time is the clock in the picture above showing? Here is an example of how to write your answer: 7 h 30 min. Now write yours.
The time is 12 h 59 min
